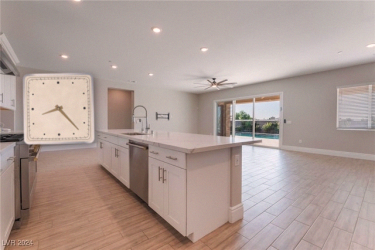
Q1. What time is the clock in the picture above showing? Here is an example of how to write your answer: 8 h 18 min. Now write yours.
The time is 8 h 23 min
